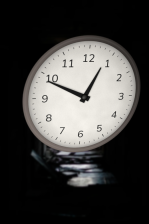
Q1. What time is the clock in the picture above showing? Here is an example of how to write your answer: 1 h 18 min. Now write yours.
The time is 12 h 49 min
